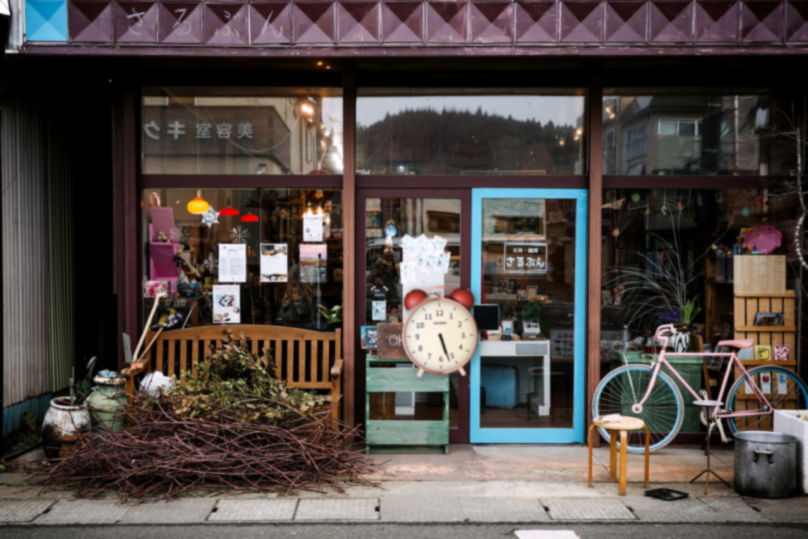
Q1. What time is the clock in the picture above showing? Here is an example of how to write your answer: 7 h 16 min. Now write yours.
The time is 5 h 27 min
